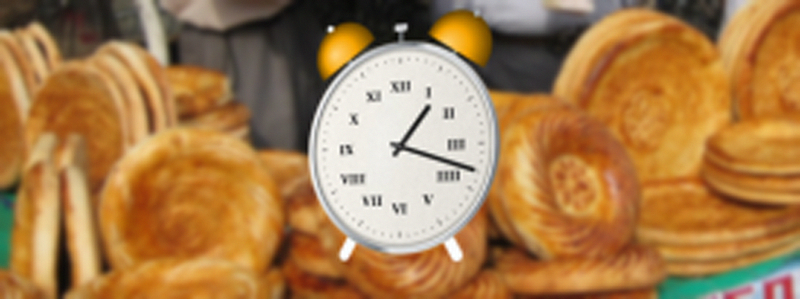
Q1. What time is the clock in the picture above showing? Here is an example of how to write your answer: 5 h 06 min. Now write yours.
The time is 1 h 18 min
